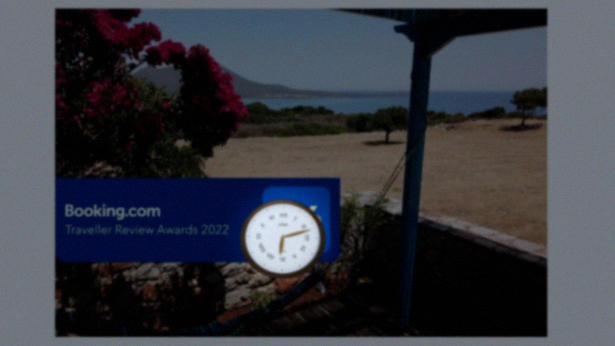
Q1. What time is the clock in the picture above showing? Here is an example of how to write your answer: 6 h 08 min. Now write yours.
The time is 6 h 12 min
